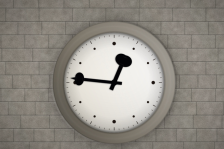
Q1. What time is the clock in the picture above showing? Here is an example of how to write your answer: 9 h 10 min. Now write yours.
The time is 12 h 46 min
